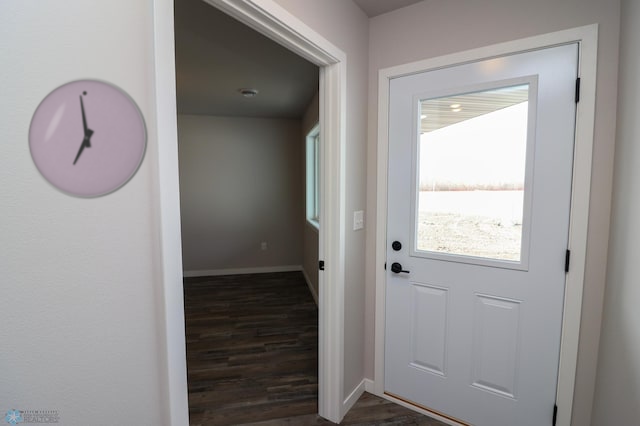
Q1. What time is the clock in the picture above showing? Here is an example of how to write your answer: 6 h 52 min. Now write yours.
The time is 6 h 59 min
